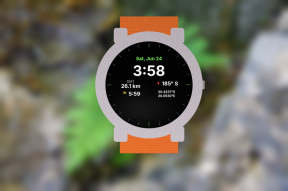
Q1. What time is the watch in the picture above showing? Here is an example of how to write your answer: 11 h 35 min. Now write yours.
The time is 3 h 58 min
